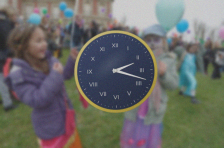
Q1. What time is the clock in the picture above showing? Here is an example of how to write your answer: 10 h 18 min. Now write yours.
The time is 2 h 18 min
